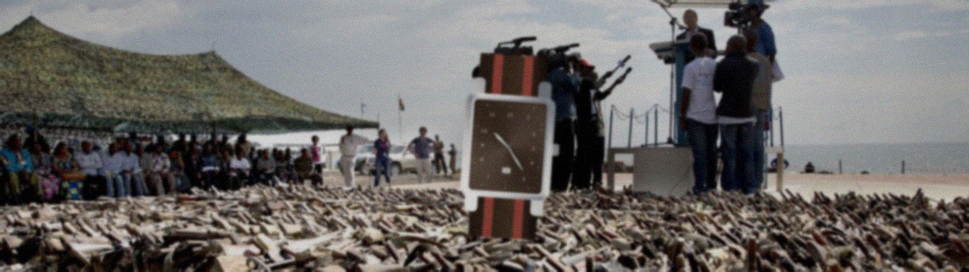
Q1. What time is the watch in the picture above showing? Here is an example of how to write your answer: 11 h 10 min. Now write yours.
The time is 10 h 24 min
